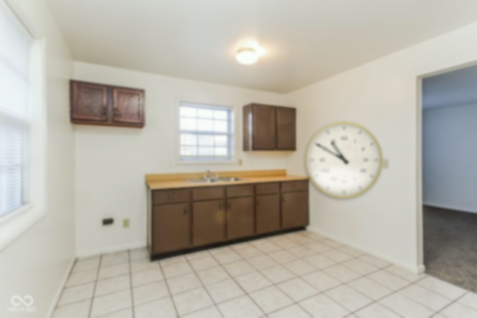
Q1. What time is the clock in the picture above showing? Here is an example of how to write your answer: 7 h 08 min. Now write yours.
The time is 10 h 50 min
